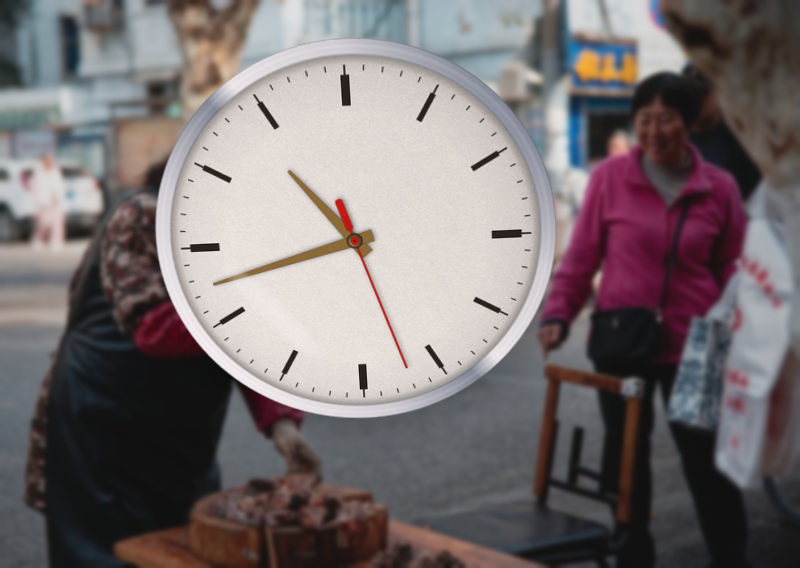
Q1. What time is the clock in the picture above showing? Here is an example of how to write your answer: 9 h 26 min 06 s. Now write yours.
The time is 10 h 42 min 27 s
